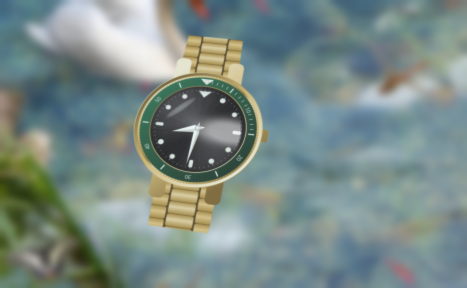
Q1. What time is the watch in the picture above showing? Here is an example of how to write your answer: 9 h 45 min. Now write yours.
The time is 8 h 31 min
